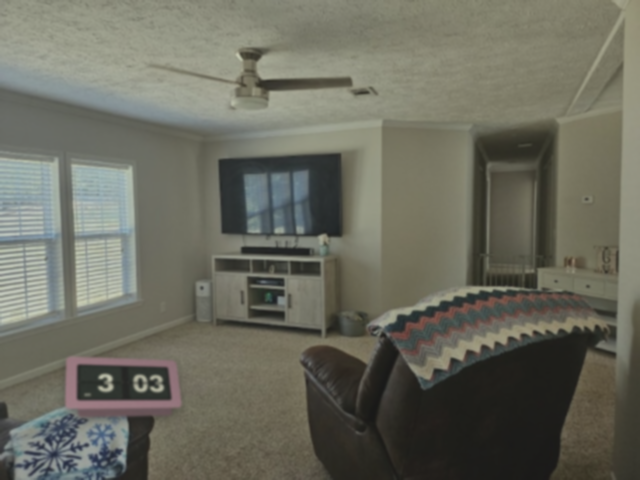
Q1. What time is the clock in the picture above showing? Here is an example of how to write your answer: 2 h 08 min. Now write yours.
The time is 3 h 03 min
